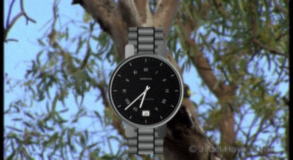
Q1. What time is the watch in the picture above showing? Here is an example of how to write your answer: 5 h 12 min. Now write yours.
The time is 6 h 38 min
